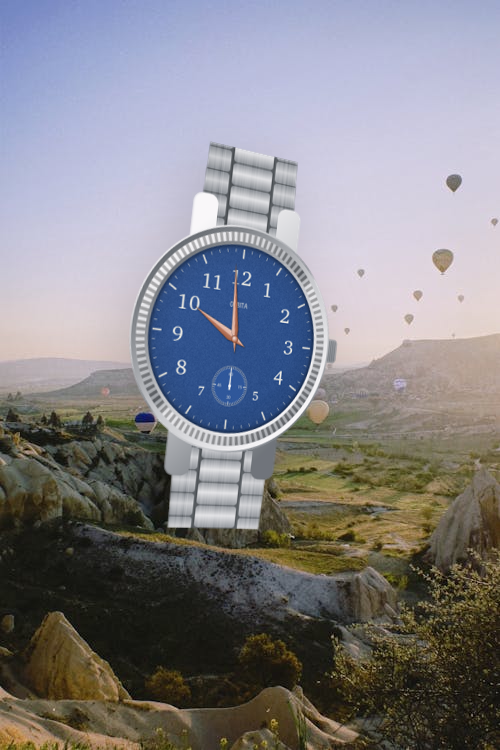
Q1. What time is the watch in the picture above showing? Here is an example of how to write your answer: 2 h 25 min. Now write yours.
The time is 9 h 59 min
